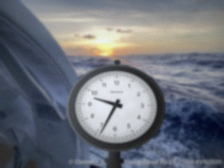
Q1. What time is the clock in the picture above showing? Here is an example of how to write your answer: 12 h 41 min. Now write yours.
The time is 9 h 34 min
